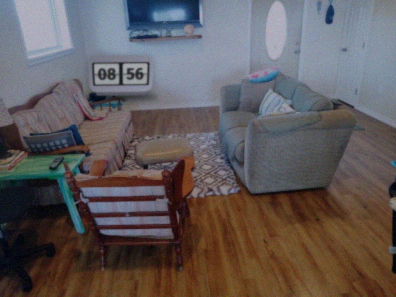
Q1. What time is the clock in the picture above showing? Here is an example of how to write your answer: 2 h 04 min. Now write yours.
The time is 8 h 56 min
